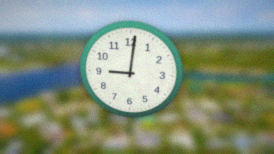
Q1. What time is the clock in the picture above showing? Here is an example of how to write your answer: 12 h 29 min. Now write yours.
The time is 9 h 01 min
